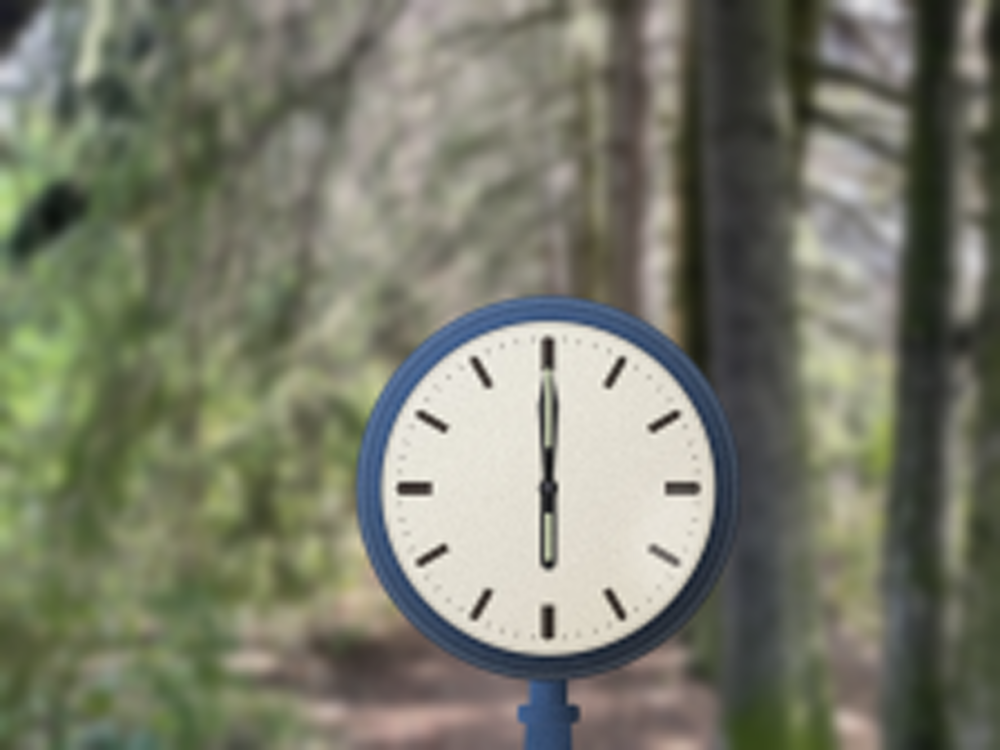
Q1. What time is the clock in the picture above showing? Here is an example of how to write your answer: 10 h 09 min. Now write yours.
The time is 6 h 00 min
